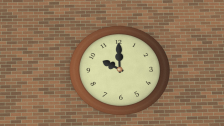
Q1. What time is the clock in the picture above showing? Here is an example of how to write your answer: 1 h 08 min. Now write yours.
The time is 10 h 00 min
